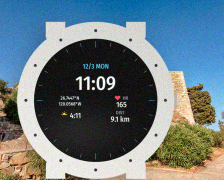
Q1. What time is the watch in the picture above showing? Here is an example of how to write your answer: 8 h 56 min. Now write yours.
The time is 11 h 09 min
